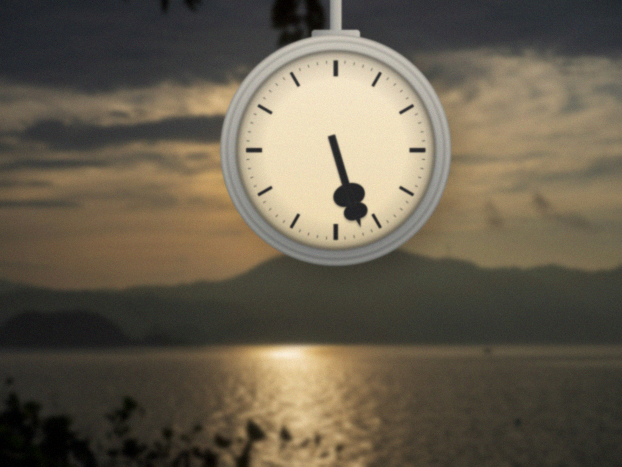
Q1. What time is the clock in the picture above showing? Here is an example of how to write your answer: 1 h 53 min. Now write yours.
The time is 5 h 27 min
